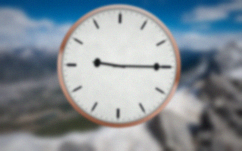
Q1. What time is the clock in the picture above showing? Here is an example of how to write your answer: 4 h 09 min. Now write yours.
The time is 9 h 15 min
